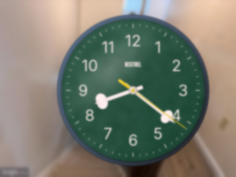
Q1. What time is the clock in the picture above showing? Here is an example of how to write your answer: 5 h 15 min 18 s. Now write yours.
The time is 8 h 21 min 21 s
